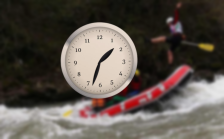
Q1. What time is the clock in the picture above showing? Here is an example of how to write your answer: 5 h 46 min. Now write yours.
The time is 1 h 33 min
